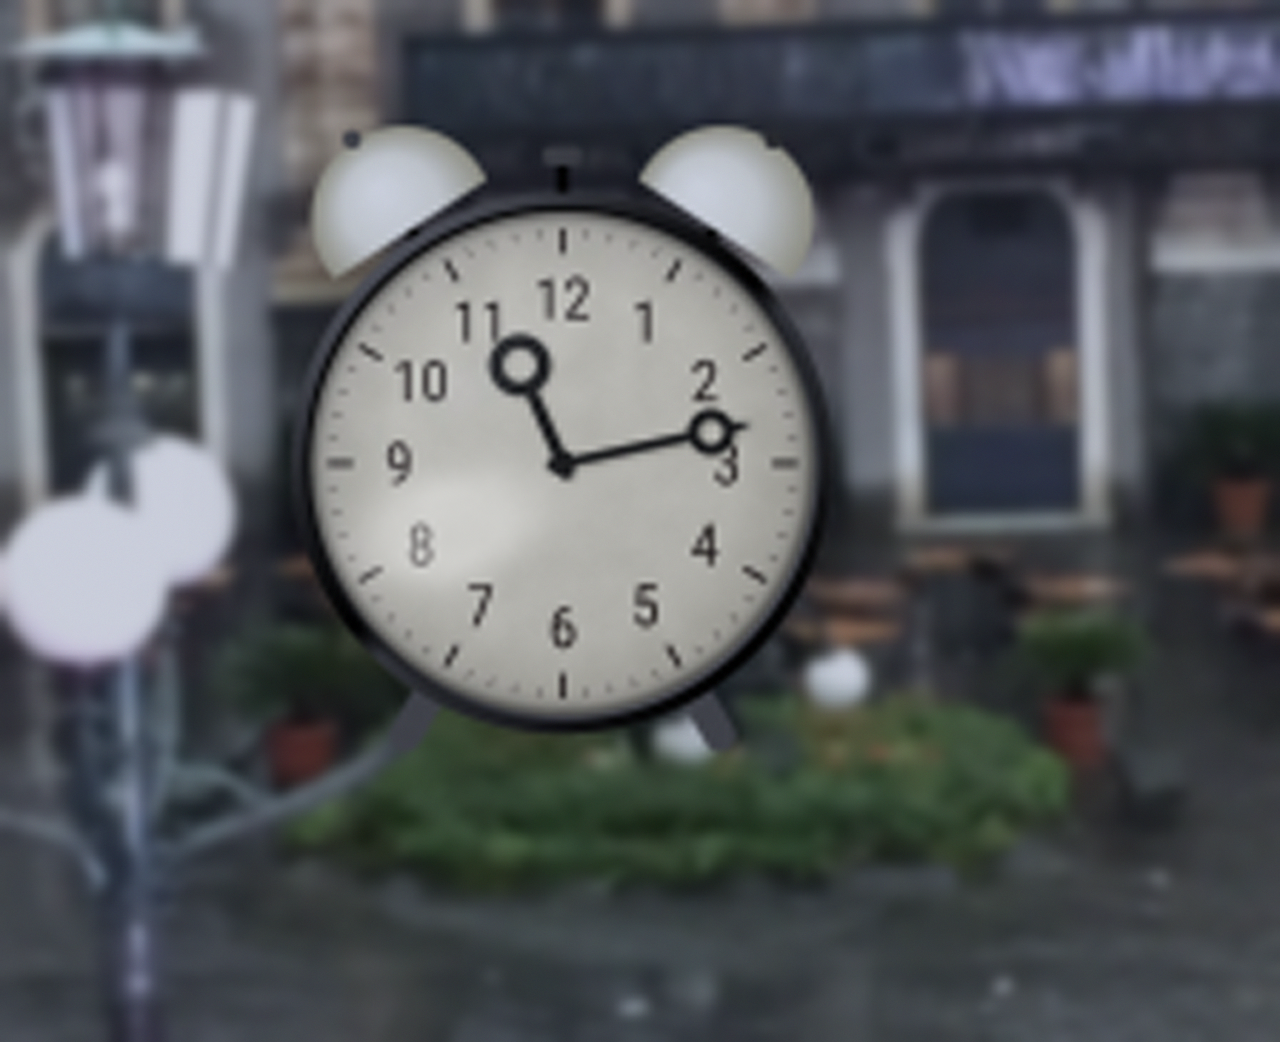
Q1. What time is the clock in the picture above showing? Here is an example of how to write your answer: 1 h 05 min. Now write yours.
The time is 11 h 13 min
